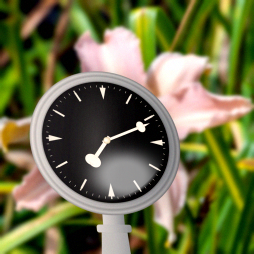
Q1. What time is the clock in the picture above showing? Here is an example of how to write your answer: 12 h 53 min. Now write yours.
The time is 7 h 11 min
